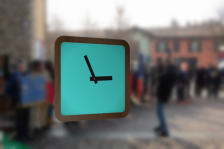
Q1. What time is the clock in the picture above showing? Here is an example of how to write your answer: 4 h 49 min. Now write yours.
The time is 2 h 56 min
